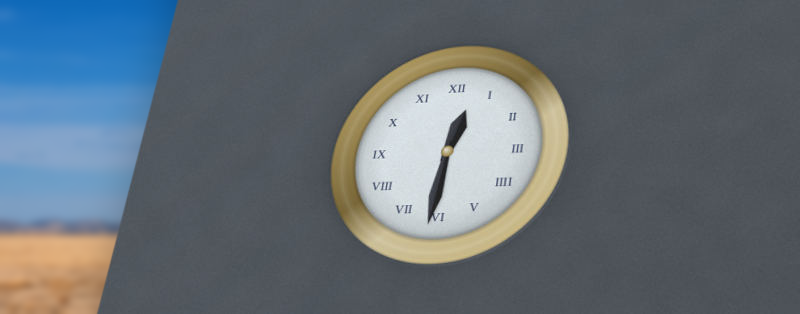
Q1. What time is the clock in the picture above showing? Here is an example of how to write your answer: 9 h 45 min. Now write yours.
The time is 12 h 31 min
